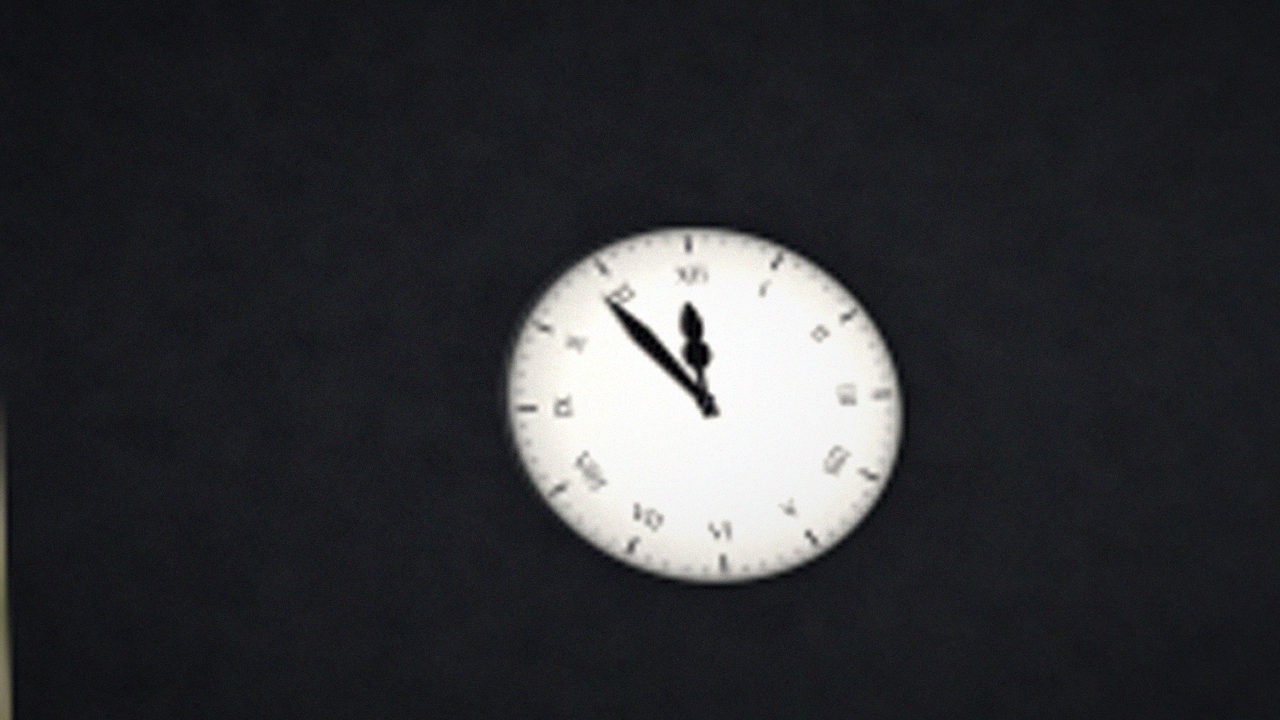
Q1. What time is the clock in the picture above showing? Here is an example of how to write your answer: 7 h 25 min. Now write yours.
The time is 11 h 54 min
